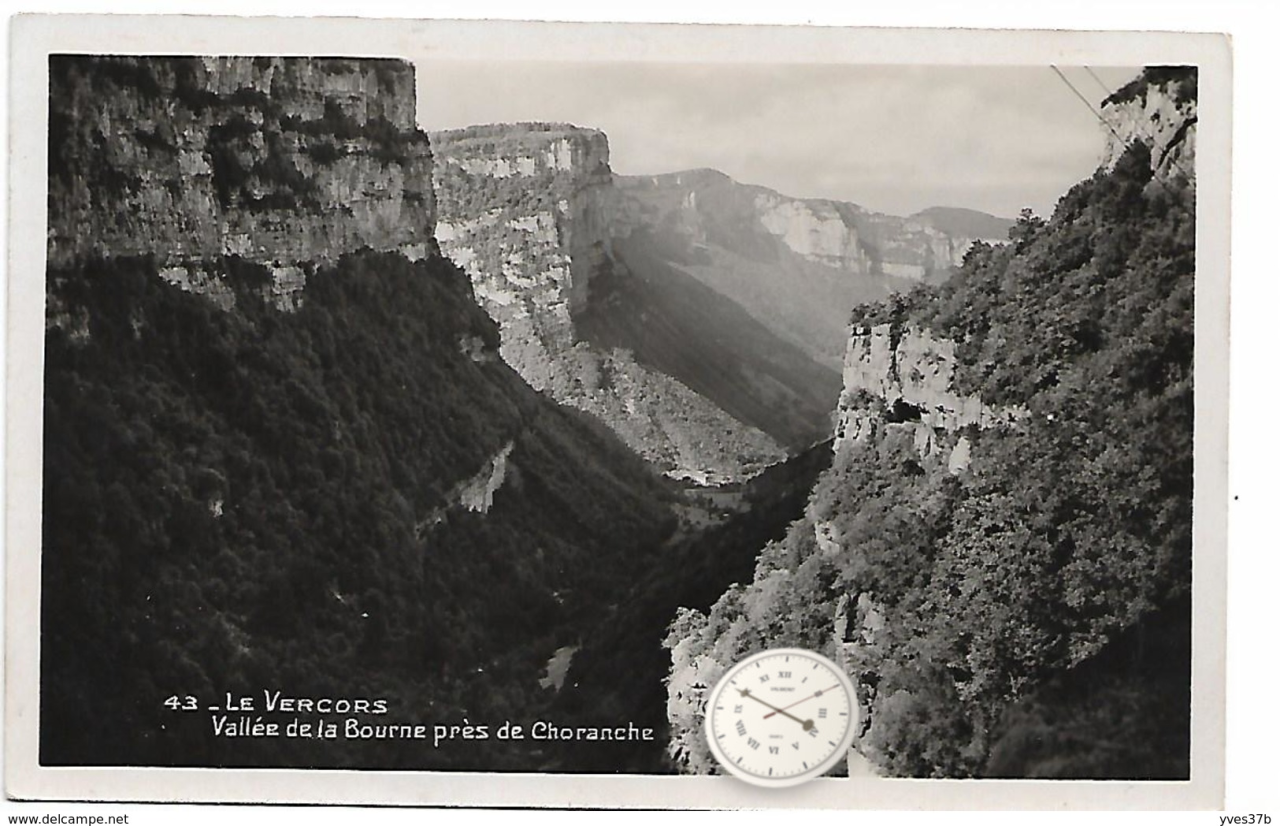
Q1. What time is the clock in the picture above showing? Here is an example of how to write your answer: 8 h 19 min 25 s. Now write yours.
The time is 3 h 49 min 10 s
